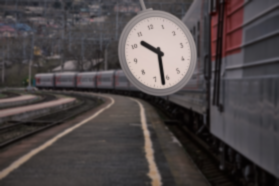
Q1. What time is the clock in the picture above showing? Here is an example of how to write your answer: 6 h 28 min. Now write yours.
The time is 10 h 32 min
